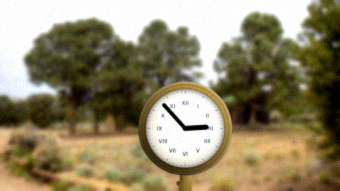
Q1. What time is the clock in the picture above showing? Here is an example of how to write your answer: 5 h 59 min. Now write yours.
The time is 2 h 53 min
